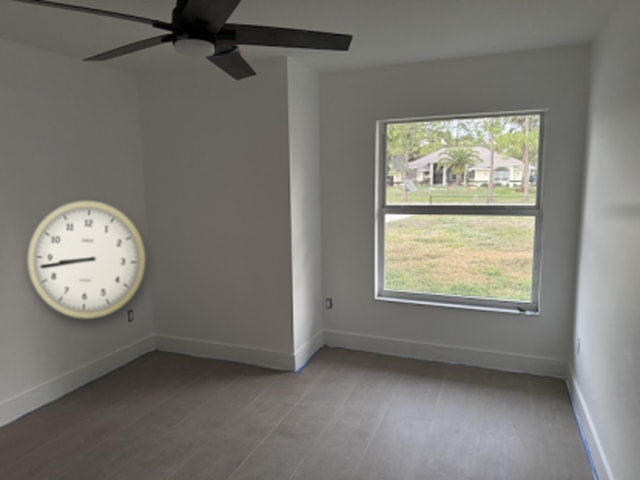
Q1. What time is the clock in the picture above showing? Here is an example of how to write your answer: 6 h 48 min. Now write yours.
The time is 8 h 43 min
